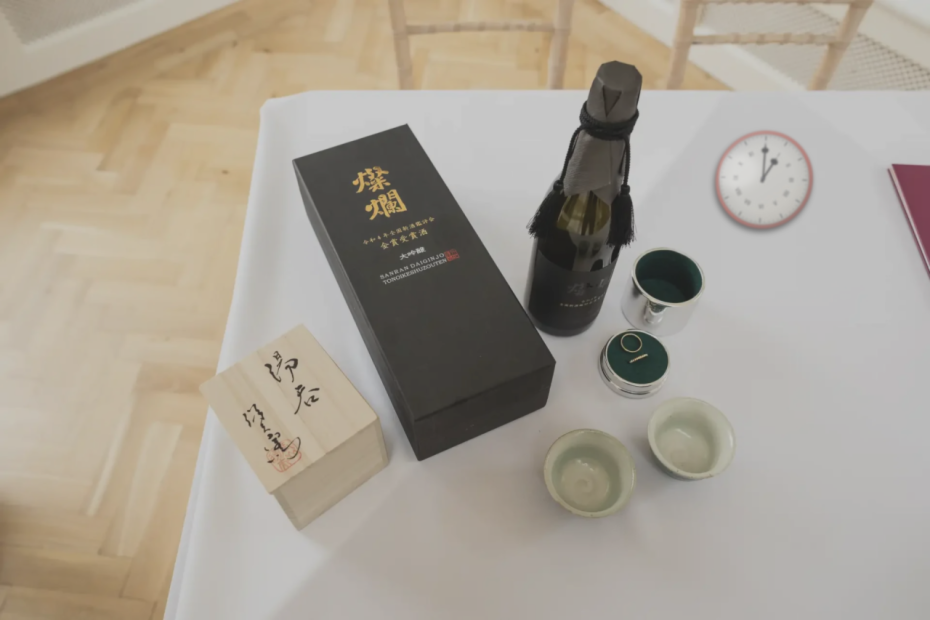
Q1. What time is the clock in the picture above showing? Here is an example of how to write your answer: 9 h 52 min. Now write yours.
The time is 1 h 00 min
